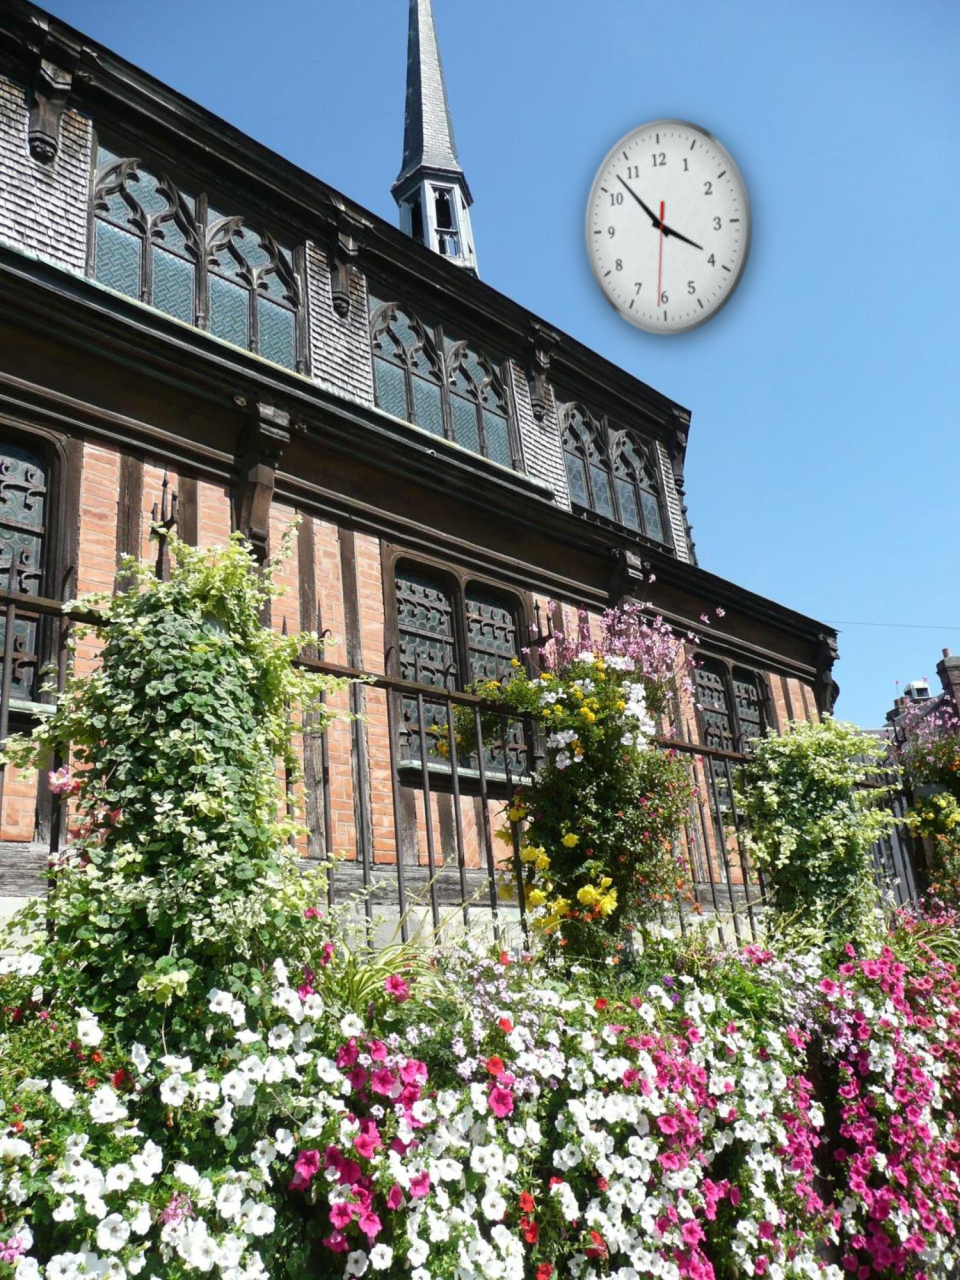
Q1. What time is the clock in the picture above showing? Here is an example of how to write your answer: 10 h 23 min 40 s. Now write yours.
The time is 3 h 52 min 31 s
